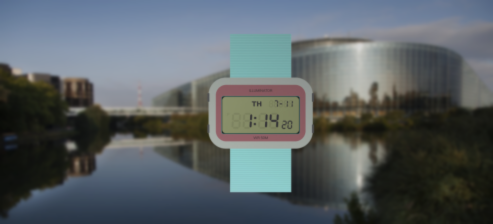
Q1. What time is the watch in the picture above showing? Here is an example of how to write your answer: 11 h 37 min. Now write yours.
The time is 1 h 14 min
